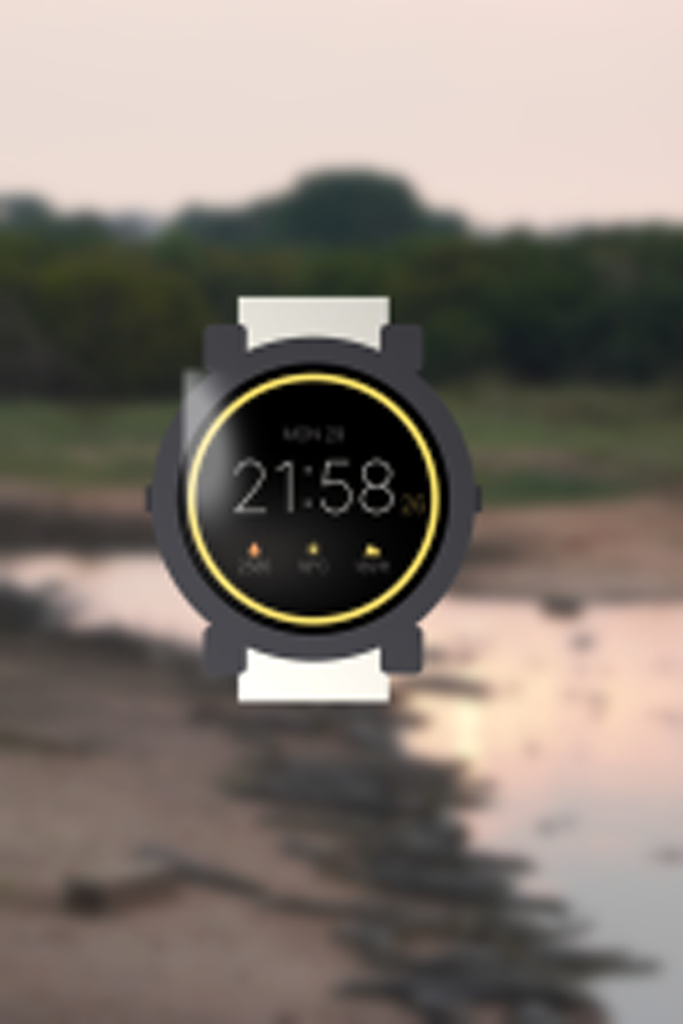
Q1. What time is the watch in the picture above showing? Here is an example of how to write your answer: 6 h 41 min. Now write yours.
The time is 21 h 58 min
